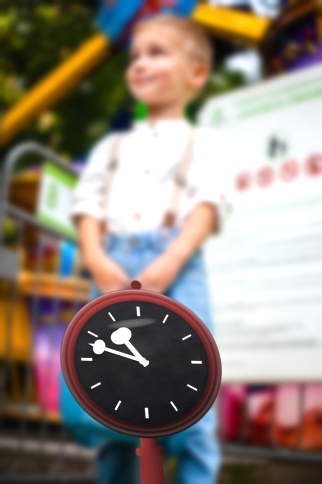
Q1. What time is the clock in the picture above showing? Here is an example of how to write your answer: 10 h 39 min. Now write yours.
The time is 10 h 48 min
